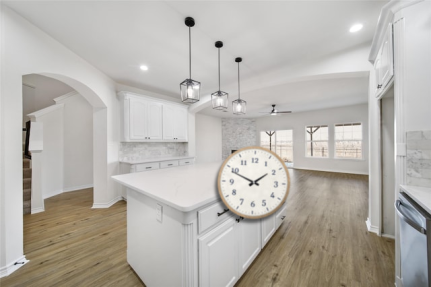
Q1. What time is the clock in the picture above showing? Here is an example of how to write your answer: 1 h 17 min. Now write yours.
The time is 1 h 49 min
